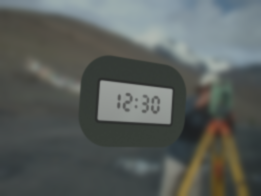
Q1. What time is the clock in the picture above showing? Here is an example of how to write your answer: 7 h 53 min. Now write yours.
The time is 12 h 30 min
